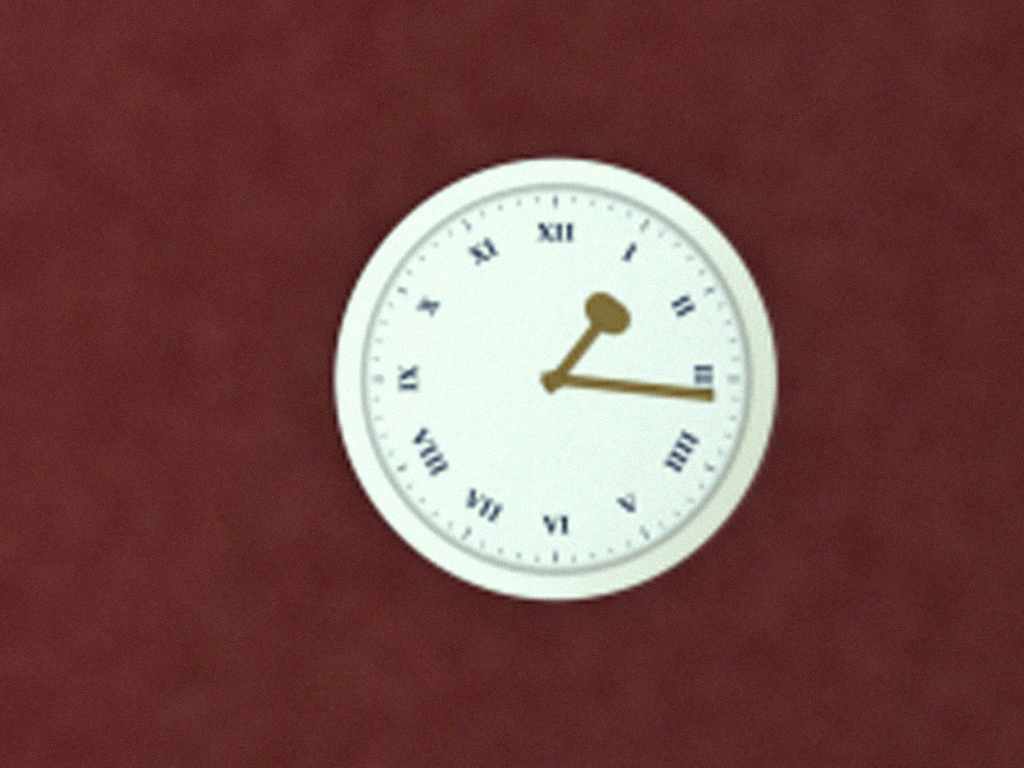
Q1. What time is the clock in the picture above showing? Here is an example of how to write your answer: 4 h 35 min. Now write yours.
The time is 1 h 16 min
